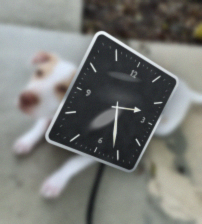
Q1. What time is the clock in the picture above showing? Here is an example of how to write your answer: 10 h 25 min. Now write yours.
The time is 2 h 26 min
